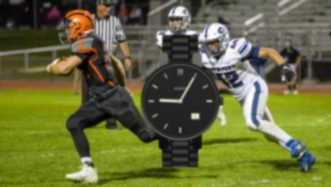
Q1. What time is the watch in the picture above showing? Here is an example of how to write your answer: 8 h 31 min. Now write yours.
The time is 9 h 05 min
